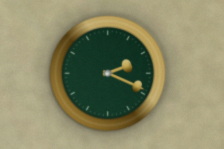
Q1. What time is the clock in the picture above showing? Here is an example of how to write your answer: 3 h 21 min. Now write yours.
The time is 2 h 19 min
